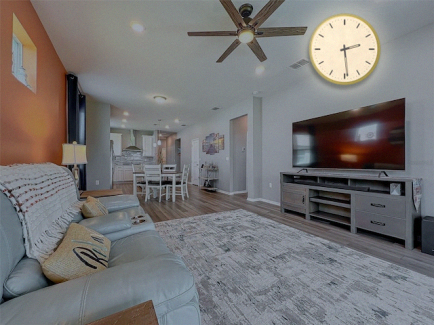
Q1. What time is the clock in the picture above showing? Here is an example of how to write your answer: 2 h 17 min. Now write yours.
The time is 2 h 29 min
